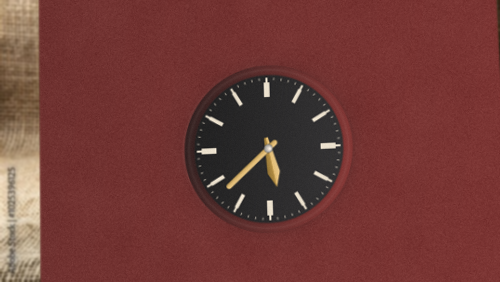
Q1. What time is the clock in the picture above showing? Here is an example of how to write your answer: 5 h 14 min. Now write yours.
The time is 5 h 38 min
